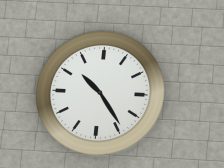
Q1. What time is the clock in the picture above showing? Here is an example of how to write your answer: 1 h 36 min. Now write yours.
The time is 10 h 24 min
